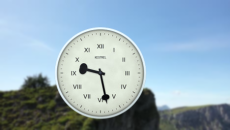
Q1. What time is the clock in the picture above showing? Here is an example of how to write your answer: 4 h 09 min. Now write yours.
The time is 9 h 28 min
